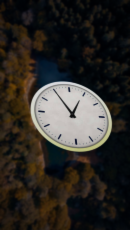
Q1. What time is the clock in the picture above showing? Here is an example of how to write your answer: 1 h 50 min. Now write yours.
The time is 12 h 55 min
